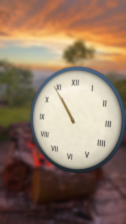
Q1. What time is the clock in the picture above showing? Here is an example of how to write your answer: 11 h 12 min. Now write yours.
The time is 10 h 54 min
